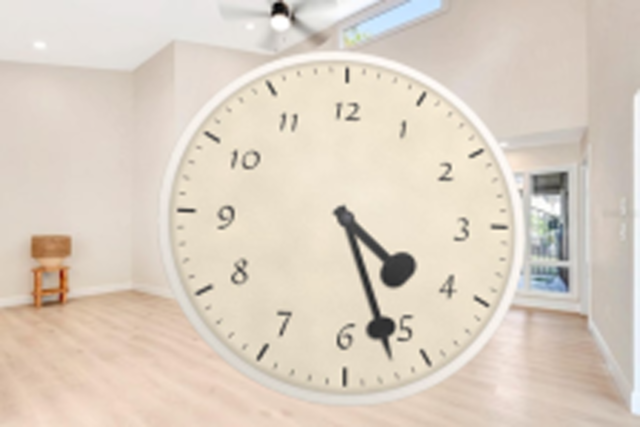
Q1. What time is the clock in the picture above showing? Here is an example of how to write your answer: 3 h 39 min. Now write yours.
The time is 4 h 27 min
